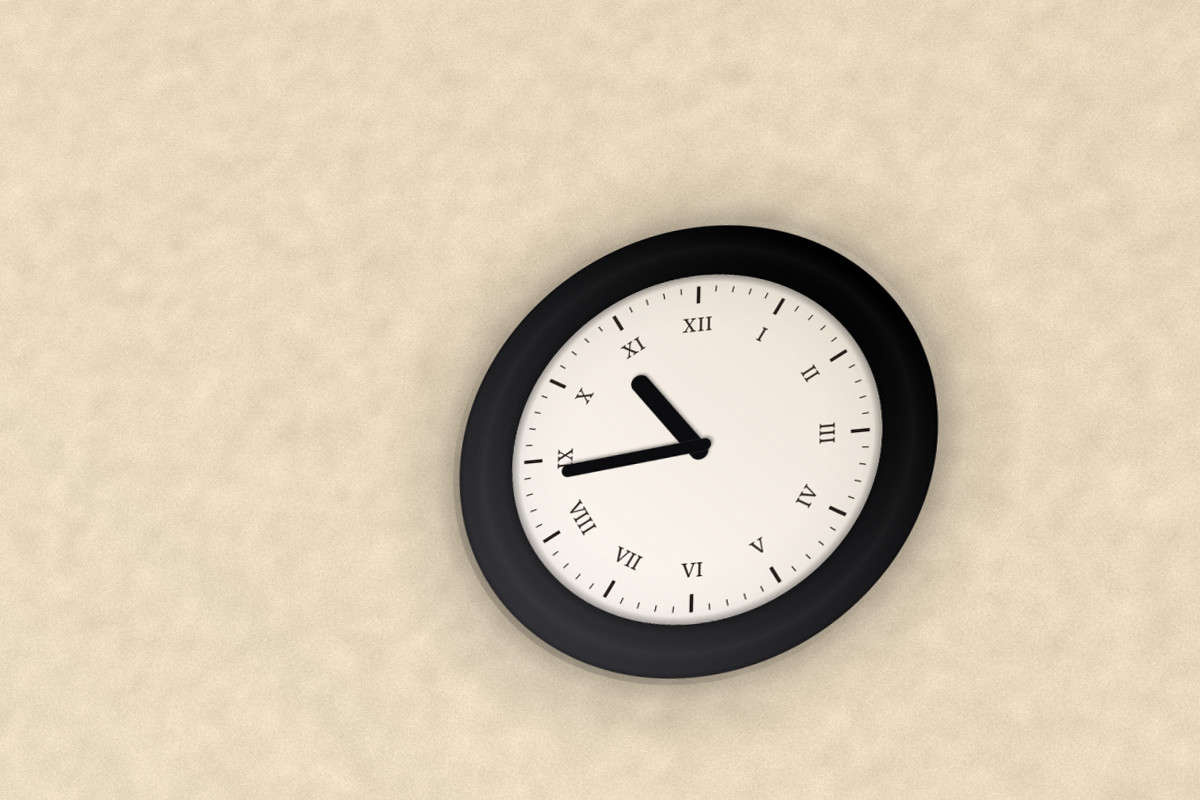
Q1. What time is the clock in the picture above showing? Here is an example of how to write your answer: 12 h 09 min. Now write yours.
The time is 10 h 44 min
